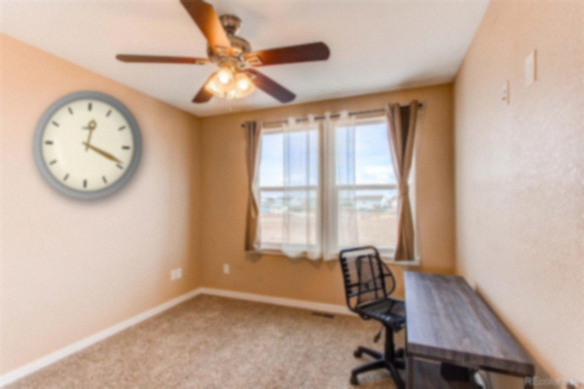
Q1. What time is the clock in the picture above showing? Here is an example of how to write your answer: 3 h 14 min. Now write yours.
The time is 12 h 19 min
